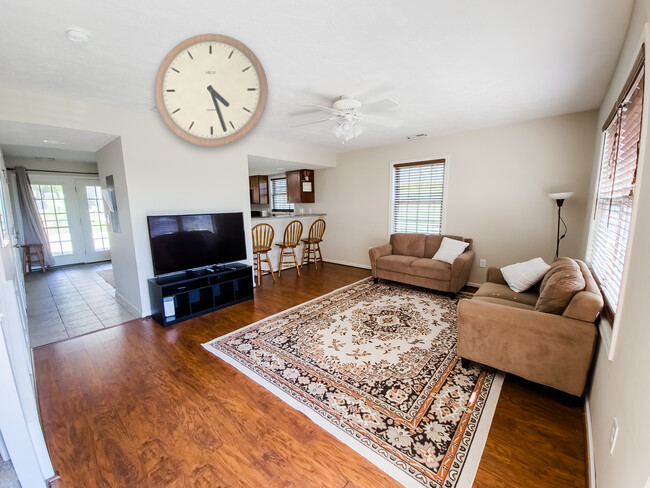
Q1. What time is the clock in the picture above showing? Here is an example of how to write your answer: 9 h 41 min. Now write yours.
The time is 4 h 27 min
